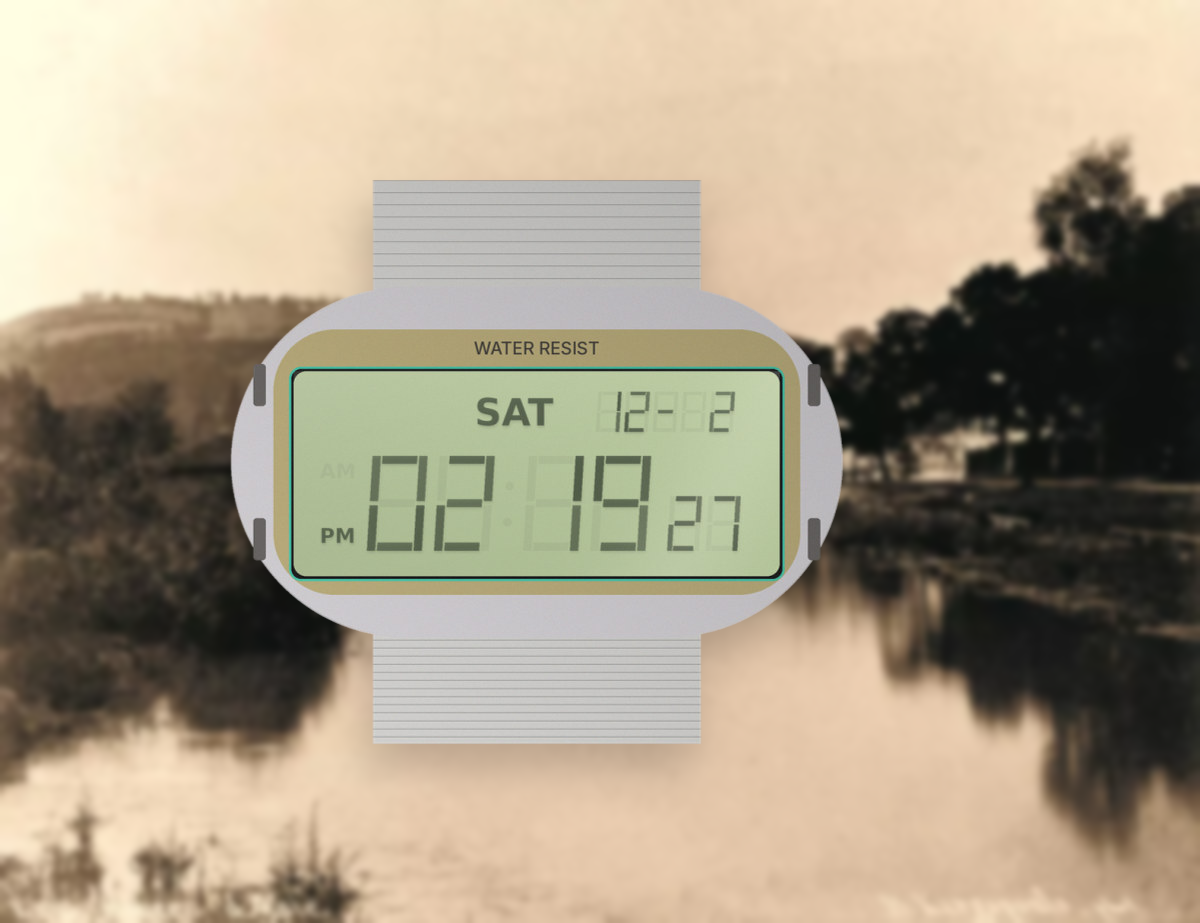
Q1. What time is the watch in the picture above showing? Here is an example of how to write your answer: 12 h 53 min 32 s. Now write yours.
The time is 2 h 19 min 27 s
